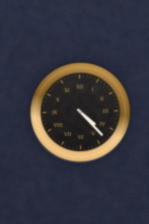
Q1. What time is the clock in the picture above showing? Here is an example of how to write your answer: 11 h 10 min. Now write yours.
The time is 4 h 23 min
